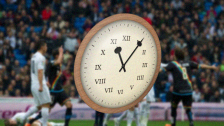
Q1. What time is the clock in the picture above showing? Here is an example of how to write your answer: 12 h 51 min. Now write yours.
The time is 11 h 06 min
